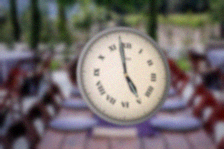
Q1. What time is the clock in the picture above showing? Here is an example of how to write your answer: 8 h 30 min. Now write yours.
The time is 4 h 58 min
